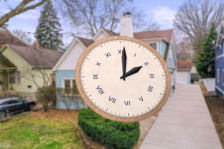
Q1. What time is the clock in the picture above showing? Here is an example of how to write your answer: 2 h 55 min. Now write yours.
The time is 2 h 01 min
